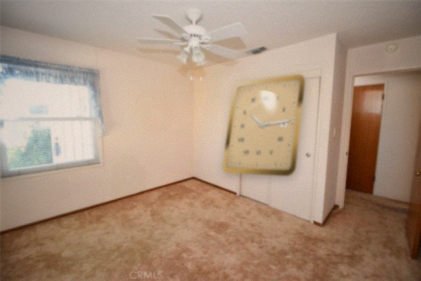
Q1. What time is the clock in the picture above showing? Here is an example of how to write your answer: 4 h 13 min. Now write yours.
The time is 10 h 14 min
